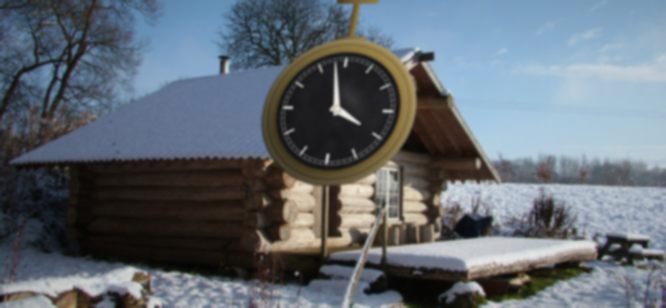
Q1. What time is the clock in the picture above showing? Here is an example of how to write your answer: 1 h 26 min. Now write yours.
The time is 3 h 58 min
